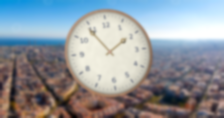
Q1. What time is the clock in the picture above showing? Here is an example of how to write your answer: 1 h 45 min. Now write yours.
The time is 1 h 54 min
